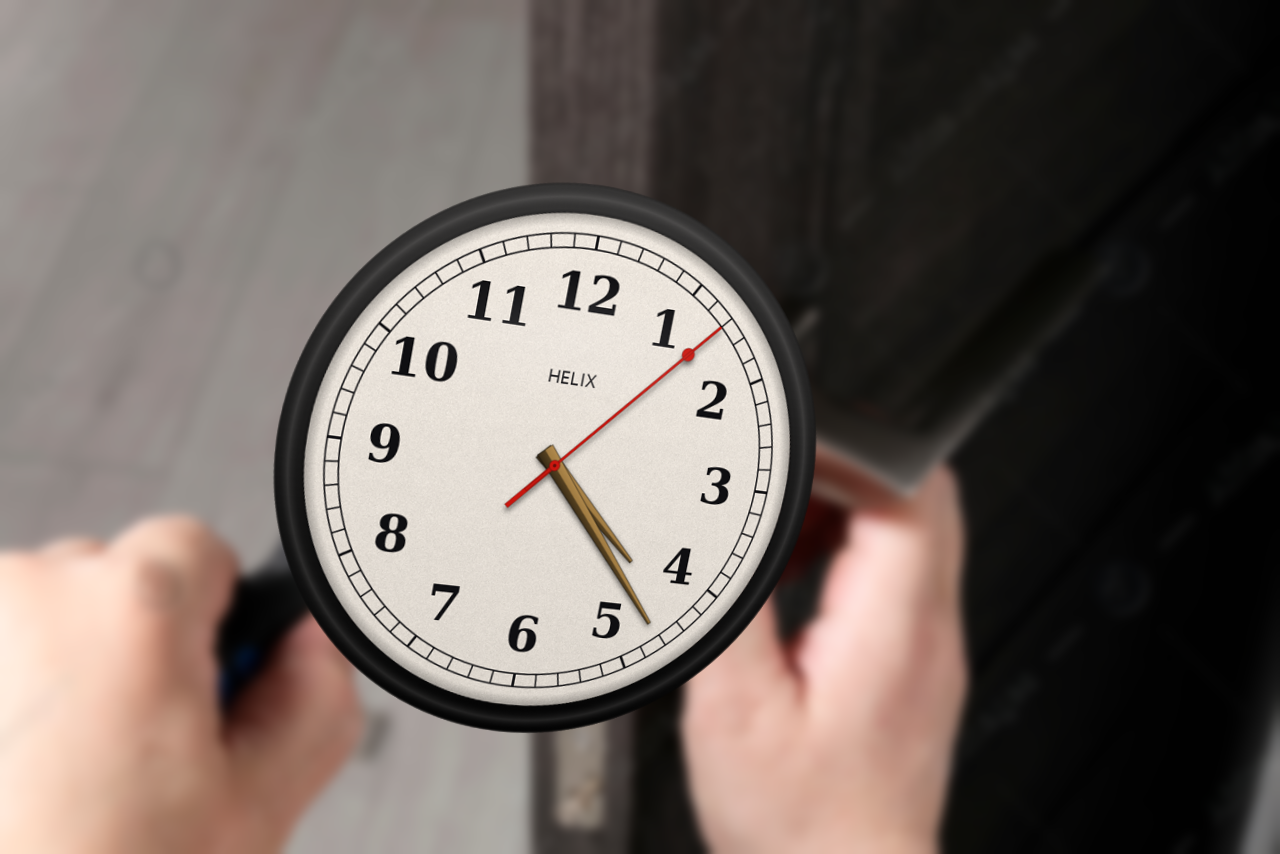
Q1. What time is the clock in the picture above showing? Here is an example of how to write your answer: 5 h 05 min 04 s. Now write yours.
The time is 4 h 23 min 07 s
